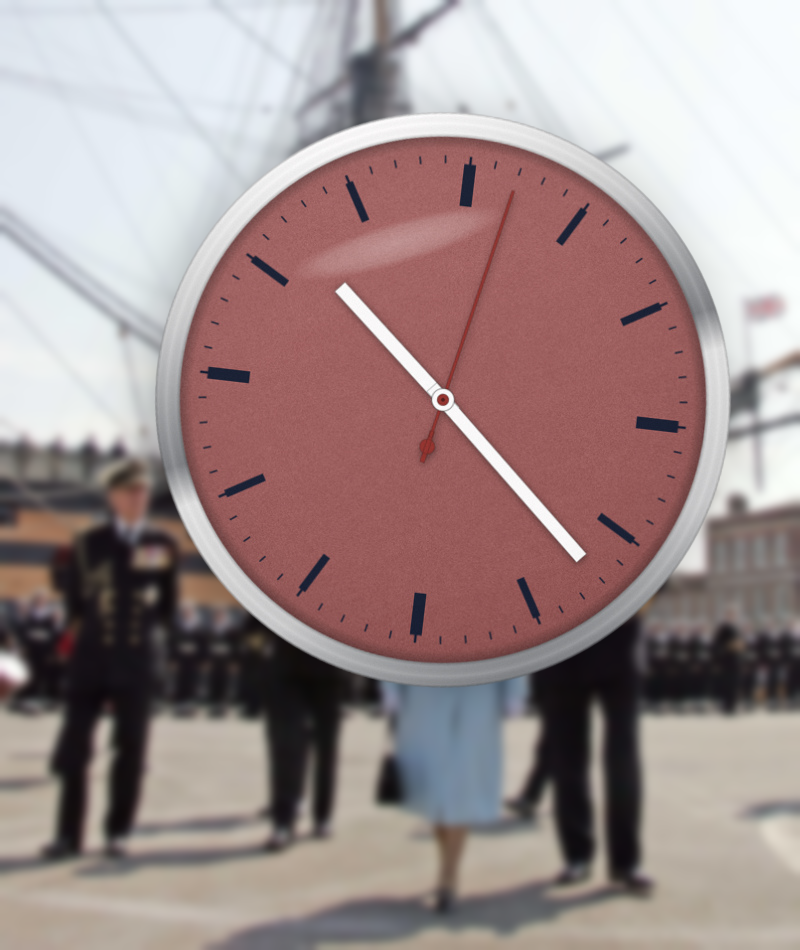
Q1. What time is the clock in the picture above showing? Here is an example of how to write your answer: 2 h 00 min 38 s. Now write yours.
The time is 10 h 22 min 02 s
